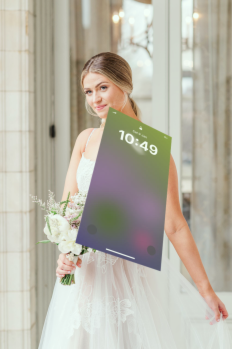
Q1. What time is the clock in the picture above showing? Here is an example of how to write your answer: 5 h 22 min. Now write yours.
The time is 10 h 49 min
